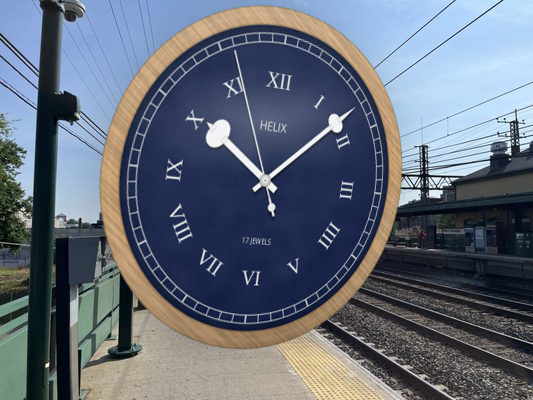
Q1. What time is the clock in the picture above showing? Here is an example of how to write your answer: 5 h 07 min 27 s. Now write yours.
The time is 10 h 07 min 56 s
